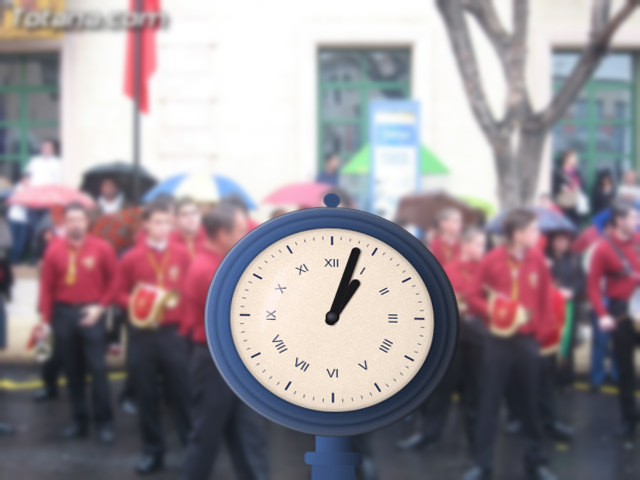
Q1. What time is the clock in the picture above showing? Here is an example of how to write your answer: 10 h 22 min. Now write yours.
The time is 1 h 03 min
